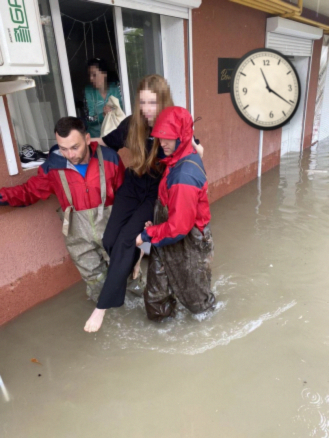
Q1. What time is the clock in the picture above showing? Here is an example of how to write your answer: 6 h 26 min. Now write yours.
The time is 11 h 21 min
